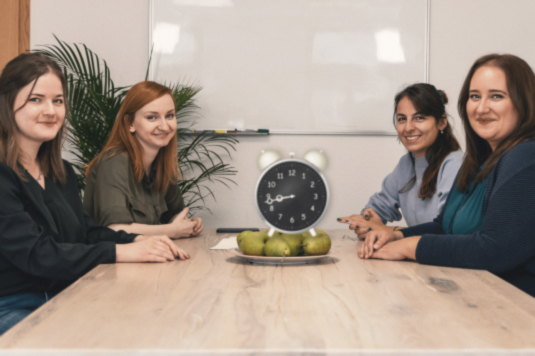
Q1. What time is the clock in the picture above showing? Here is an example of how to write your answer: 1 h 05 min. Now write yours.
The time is 8 h 43 min
